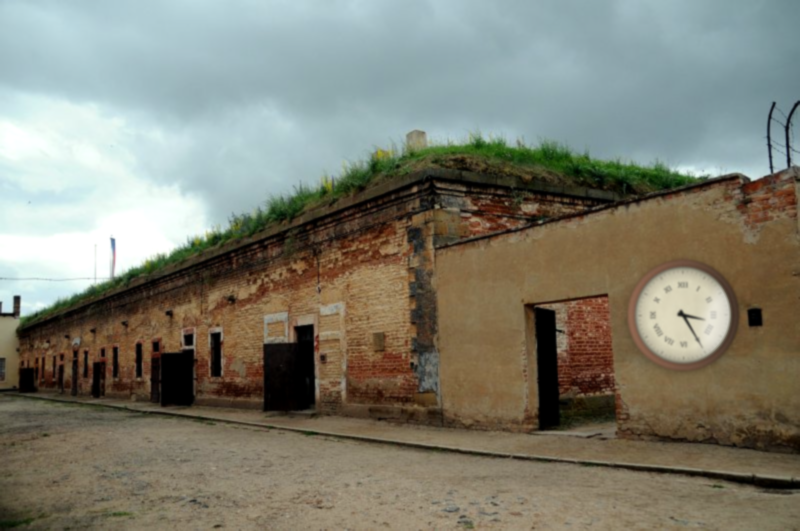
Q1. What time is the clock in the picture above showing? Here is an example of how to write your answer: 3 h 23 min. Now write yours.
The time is 3 h 25 min
